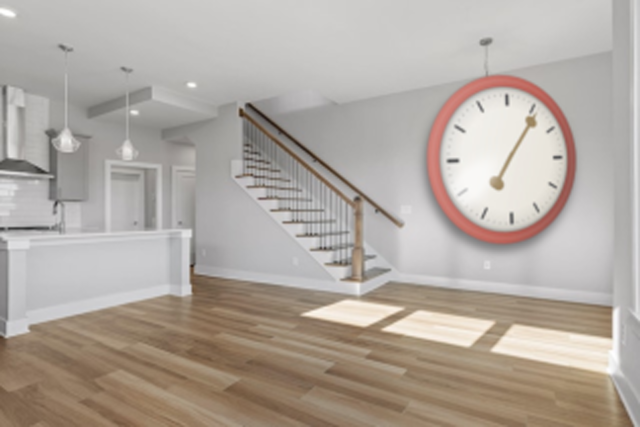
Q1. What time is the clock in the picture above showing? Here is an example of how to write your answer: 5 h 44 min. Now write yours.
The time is 7 h 06 min
